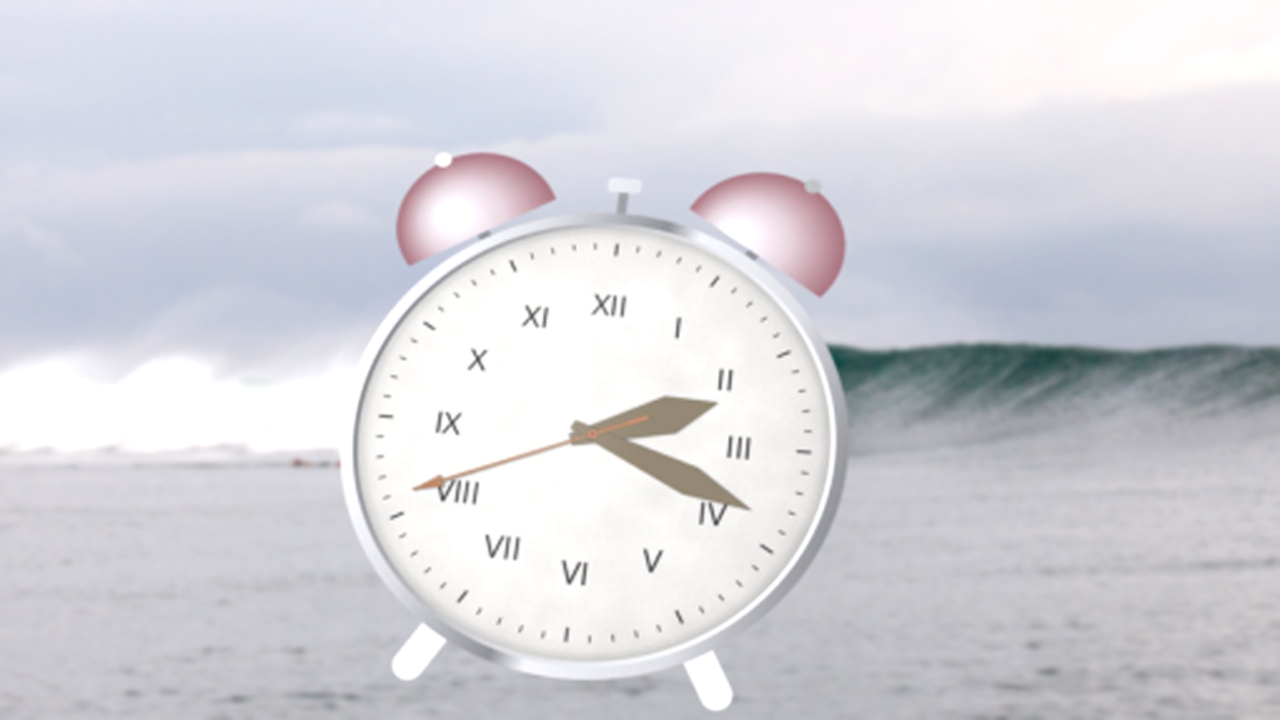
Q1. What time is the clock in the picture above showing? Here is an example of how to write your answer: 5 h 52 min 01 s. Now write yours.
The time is 2 h 18 min 41 s
